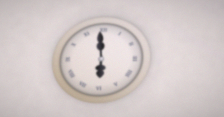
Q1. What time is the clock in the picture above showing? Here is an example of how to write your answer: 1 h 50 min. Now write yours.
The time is 5 h 59 min
